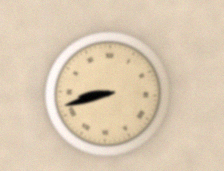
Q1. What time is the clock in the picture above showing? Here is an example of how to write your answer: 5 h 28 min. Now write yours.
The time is 8 h 42 min
